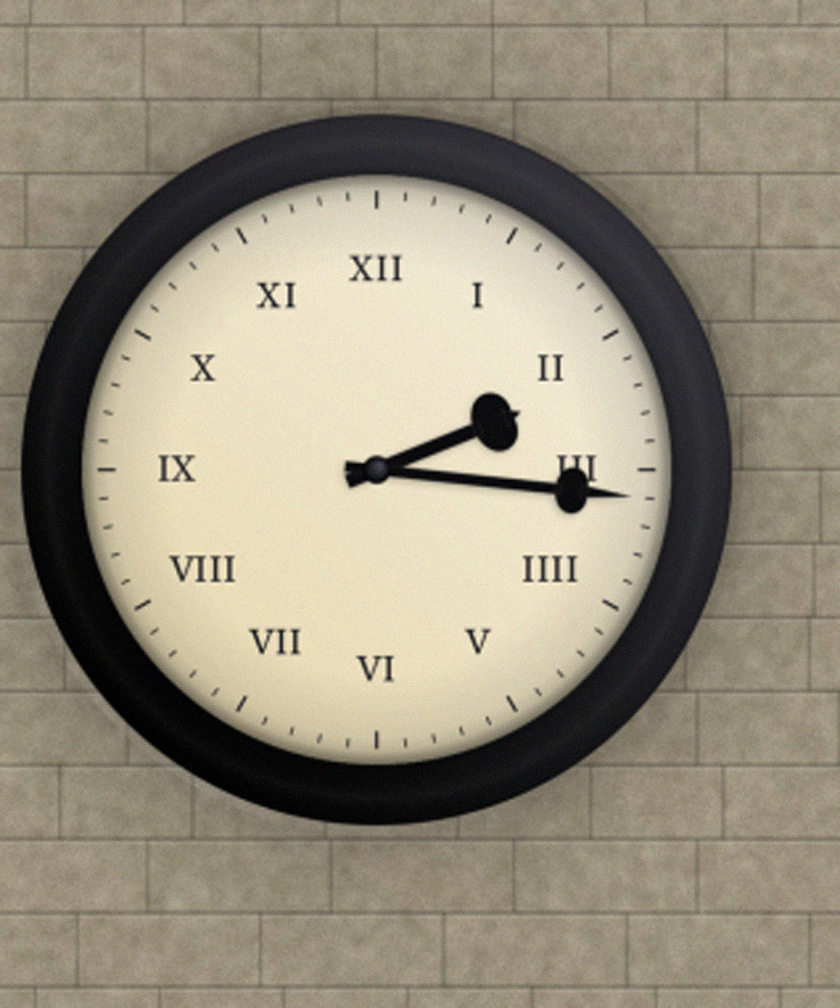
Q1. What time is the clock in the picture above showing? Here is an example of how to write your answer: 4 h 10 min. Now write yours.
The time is 2 h 16 min
